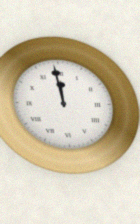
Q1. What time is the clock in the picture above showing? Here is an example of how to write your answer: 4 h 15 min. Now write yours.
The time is 11 h 59 min
